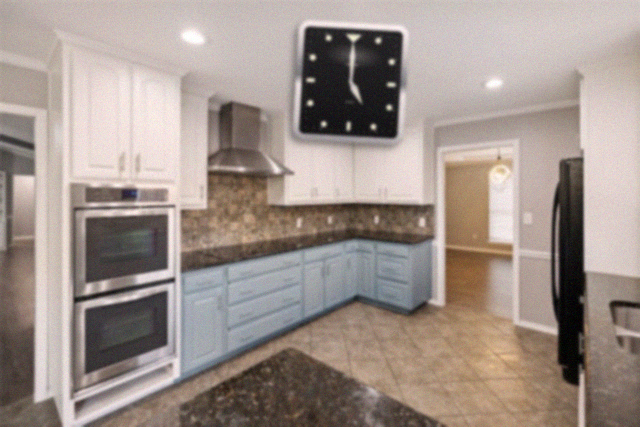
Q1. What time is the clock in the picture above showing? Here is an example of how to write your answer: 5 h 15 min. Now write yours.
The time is 5 h 00 min
